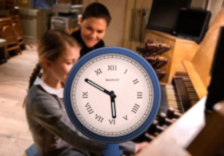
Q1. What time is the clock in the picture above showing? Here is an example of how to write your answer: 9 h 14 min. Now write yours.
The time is 5 h 50 min
